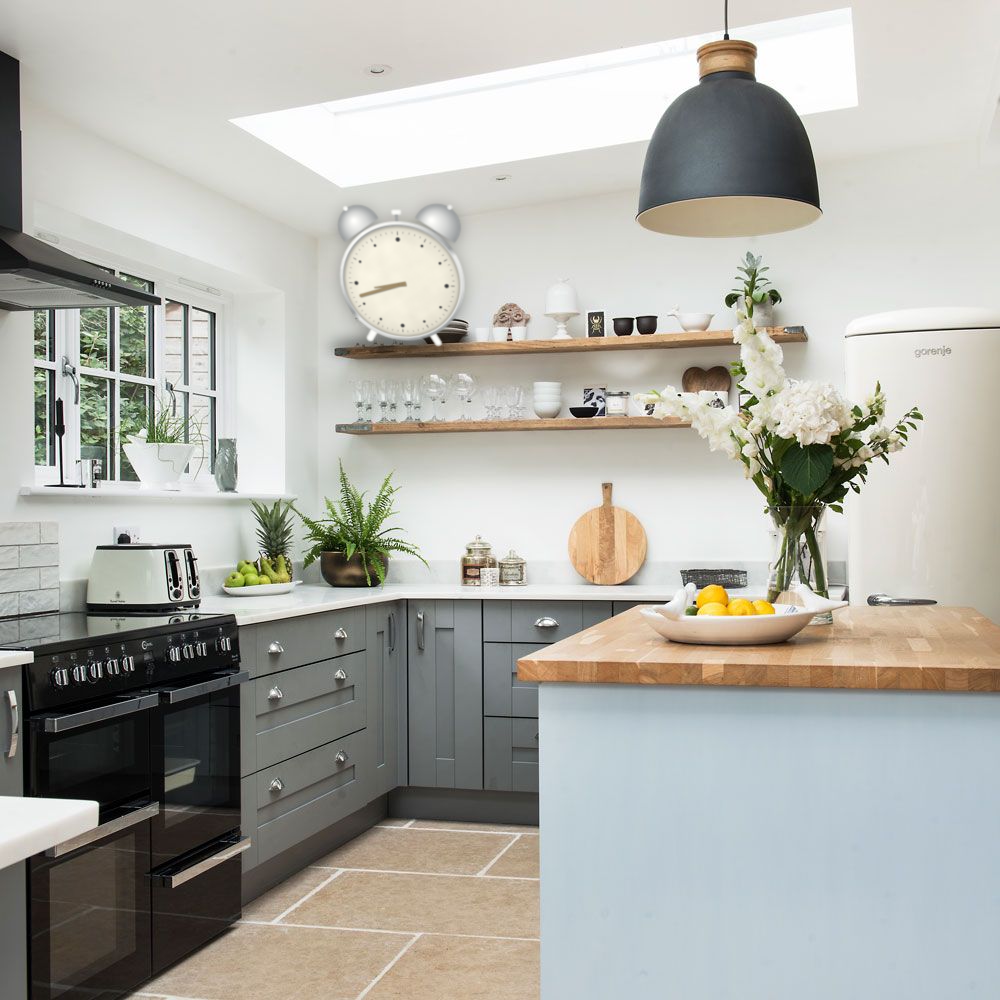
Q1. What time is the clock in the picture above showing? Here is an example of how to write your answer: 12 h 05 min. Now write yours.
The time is 8 h 42 min
